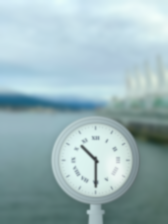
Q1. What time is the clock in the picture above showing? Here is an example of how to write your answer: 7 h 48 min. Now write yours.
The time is 10 h 30 min
